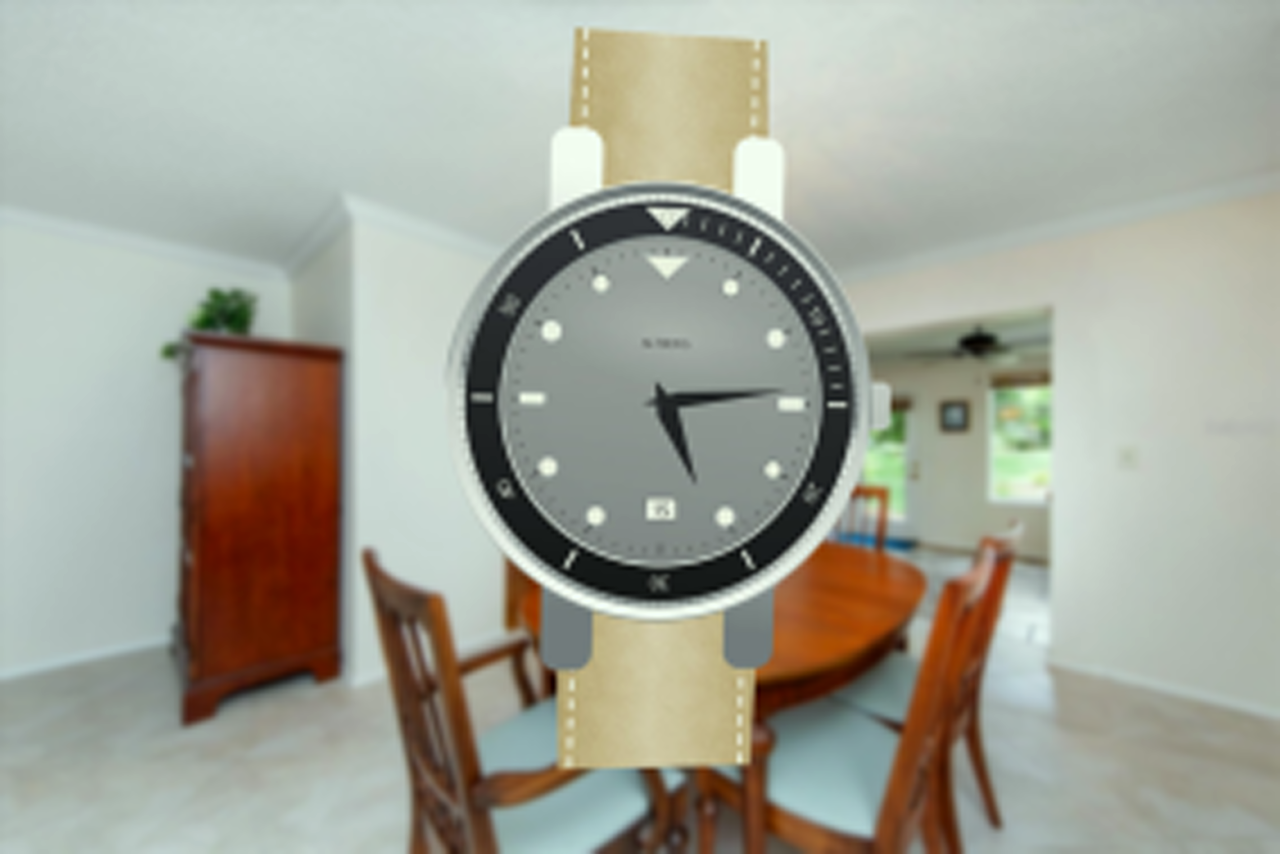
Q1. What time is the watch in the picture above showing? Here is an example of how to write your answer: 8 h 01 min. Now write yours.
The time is 5 h 14 min
